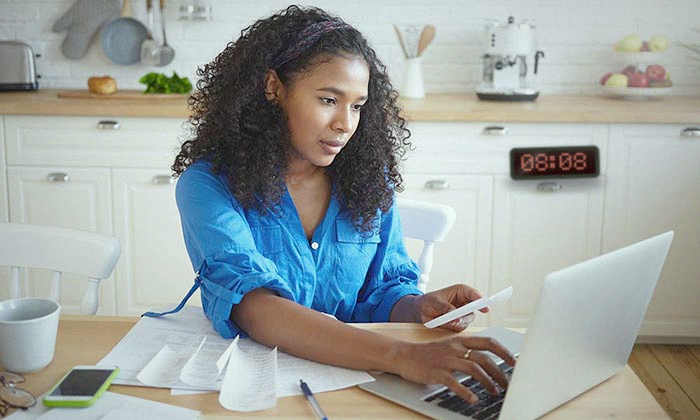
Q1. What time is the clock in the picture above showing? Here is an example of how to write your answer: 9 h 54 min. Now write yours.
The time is 8 h 08 min
